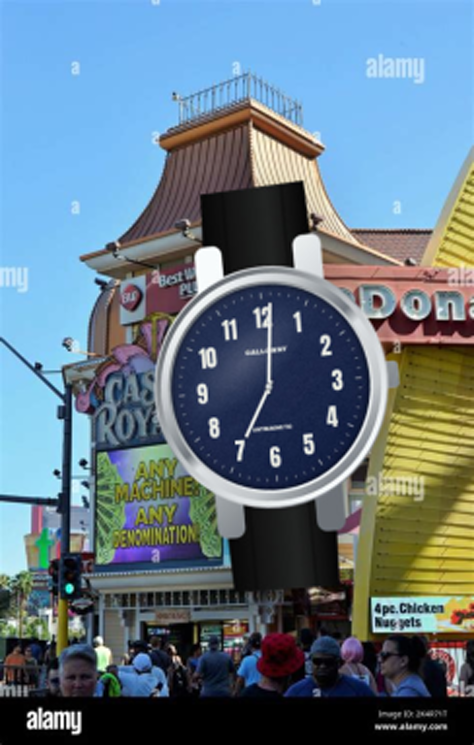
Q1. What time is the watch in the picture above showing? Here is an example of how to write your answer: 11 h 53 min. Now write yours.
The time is 7 h 01 min
